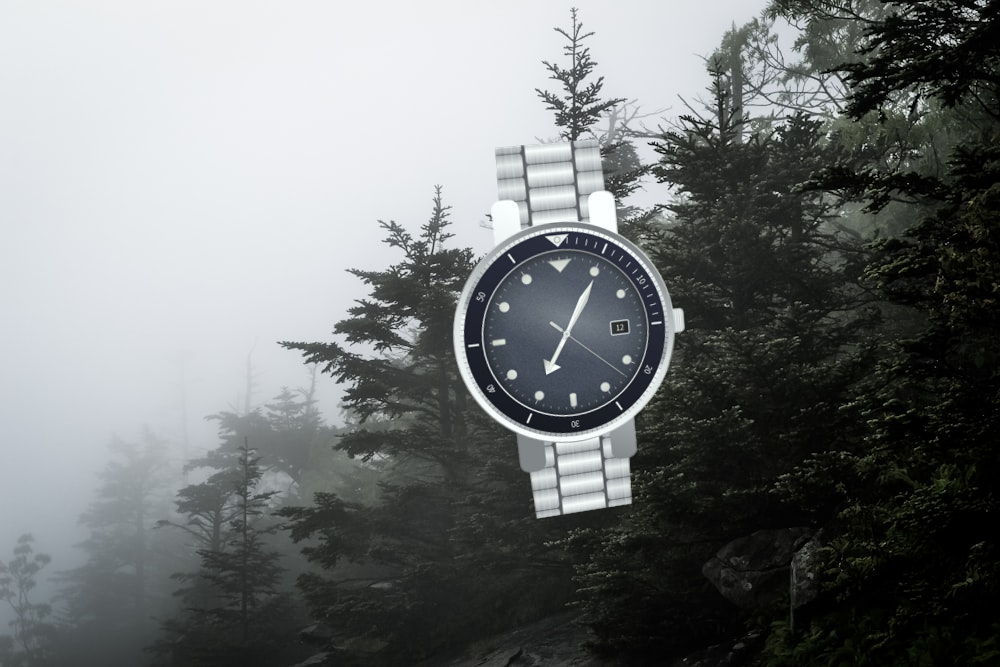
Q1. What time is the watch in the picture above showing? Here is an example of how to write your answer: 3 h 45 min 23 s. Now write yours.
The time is 7 h 05 min 22 s
